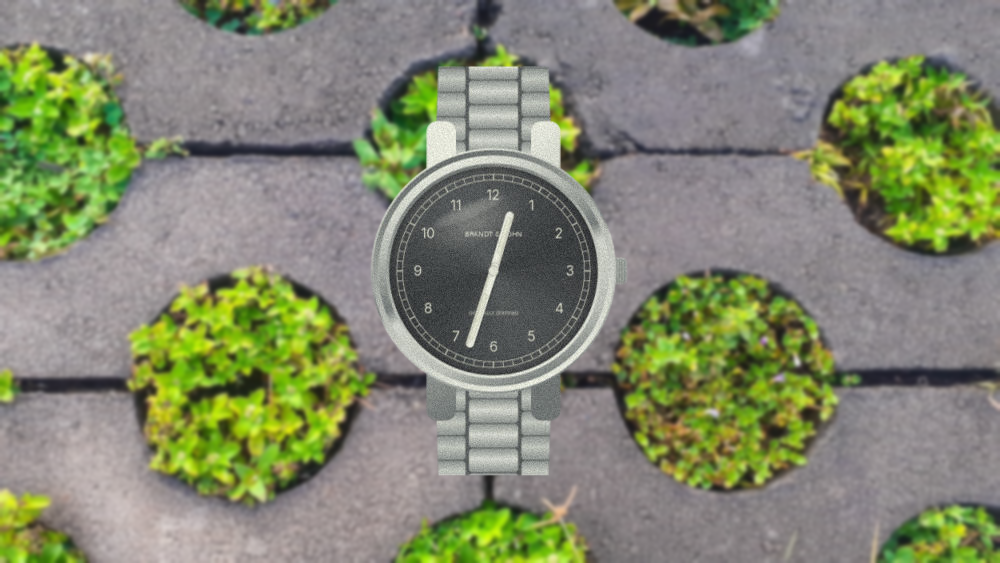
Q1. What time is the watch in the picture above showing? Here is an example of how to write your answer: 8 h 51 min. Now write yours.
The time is 12 h 33 min
